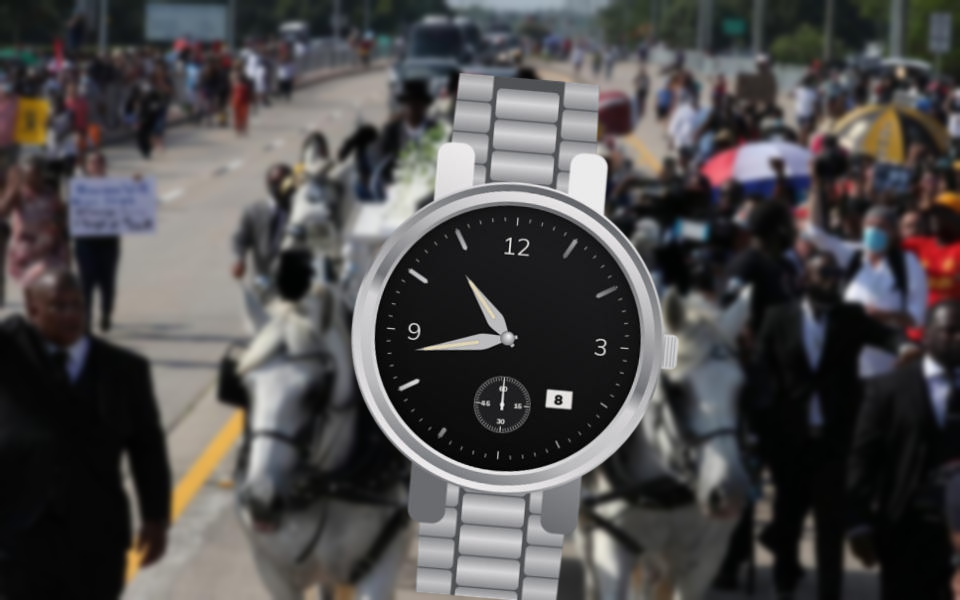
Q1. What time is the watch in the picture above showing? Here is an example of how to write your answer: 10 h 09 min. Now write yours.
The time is 10 h 43 min
